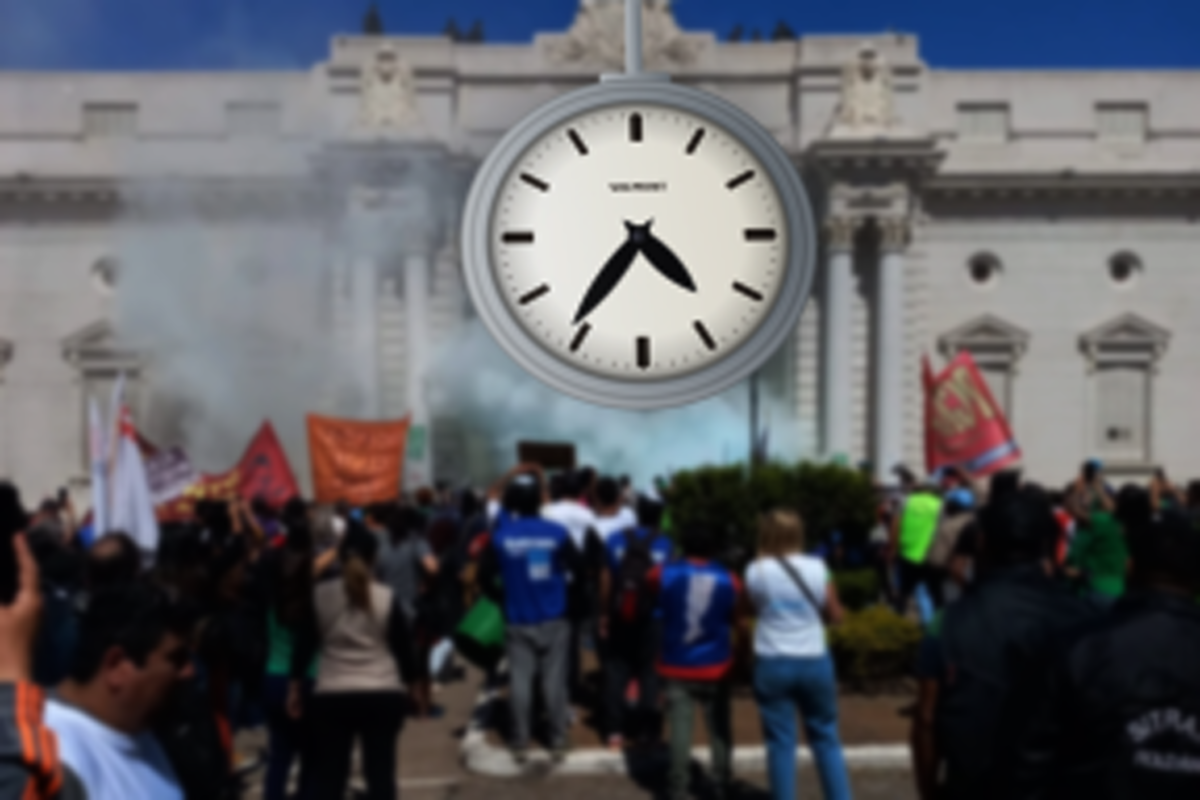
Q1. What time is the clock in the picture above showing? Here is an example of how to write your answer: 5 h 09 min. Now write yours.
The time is 4 h 36 min
